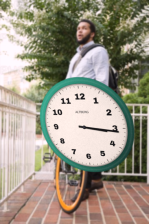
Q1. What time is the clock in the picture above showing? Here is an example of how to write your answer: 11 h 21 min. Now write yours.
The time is 3 h 16 min
